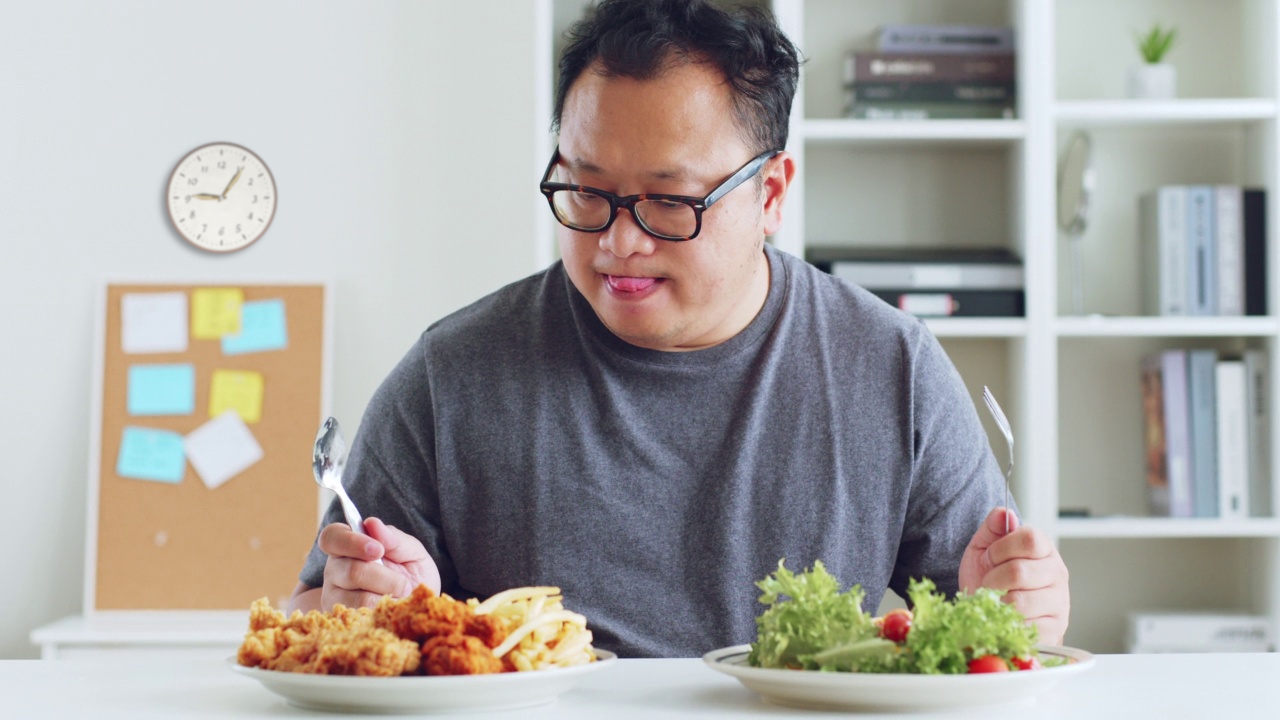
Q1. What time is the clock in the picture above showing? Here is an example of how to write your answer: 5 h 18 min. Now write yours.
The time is 9 h 06 min
